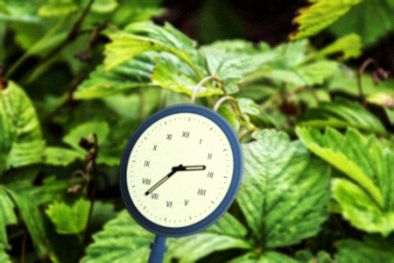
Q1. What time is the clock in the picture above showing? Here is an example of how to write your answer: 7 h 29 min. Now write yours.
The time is 2 h 37 min
